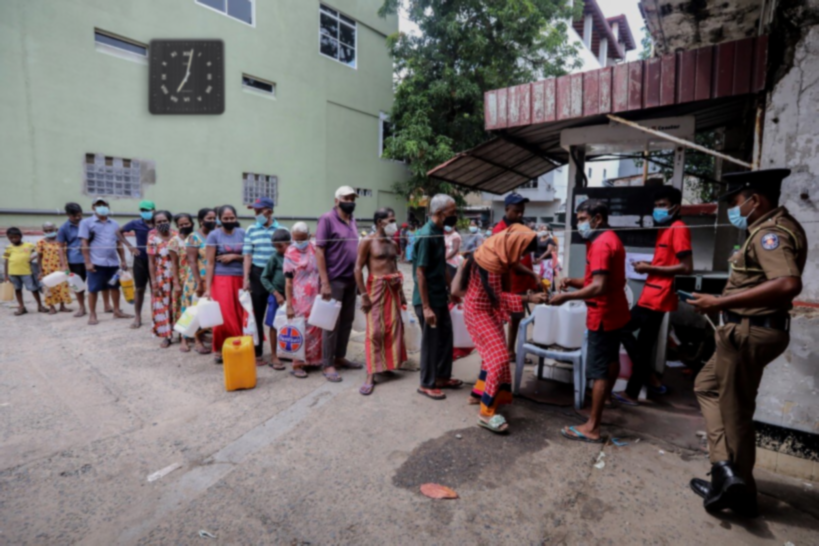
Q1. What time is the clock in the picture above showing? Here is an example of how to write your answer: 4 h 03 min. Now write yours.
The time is 7 h 02 min
